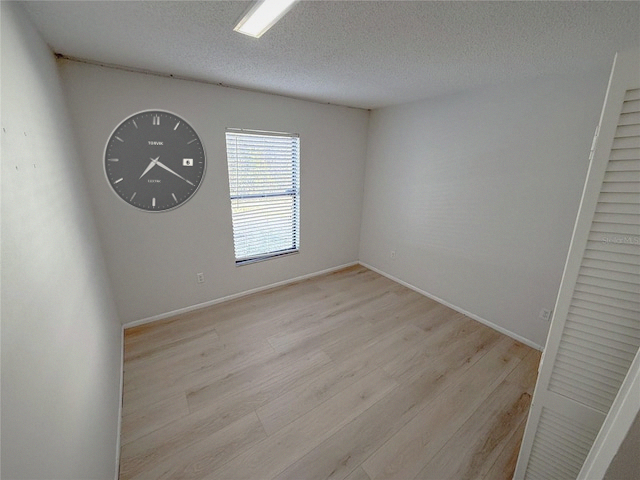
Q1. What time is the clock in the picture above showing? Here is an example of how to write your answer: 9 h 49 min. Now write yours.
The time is 7 h 20 min
